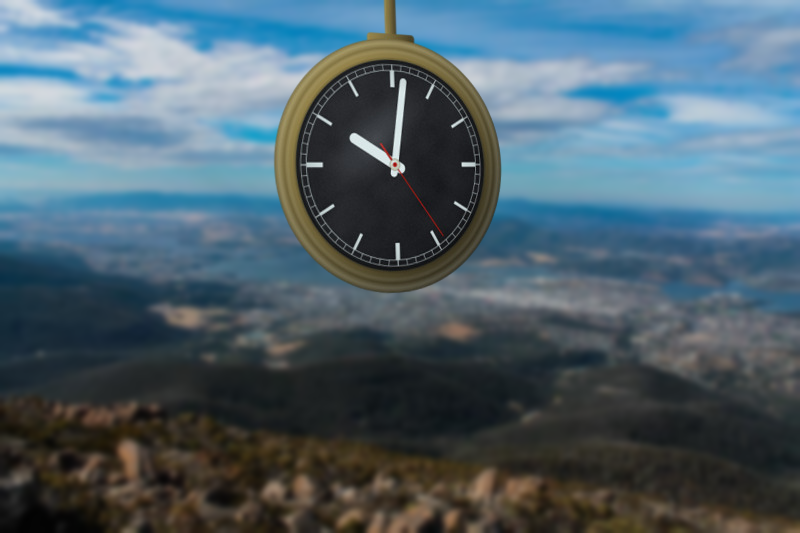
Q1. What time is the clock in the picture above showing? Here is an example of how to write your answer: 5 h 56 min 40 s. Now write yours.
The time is 10 h 01 min 24 s
